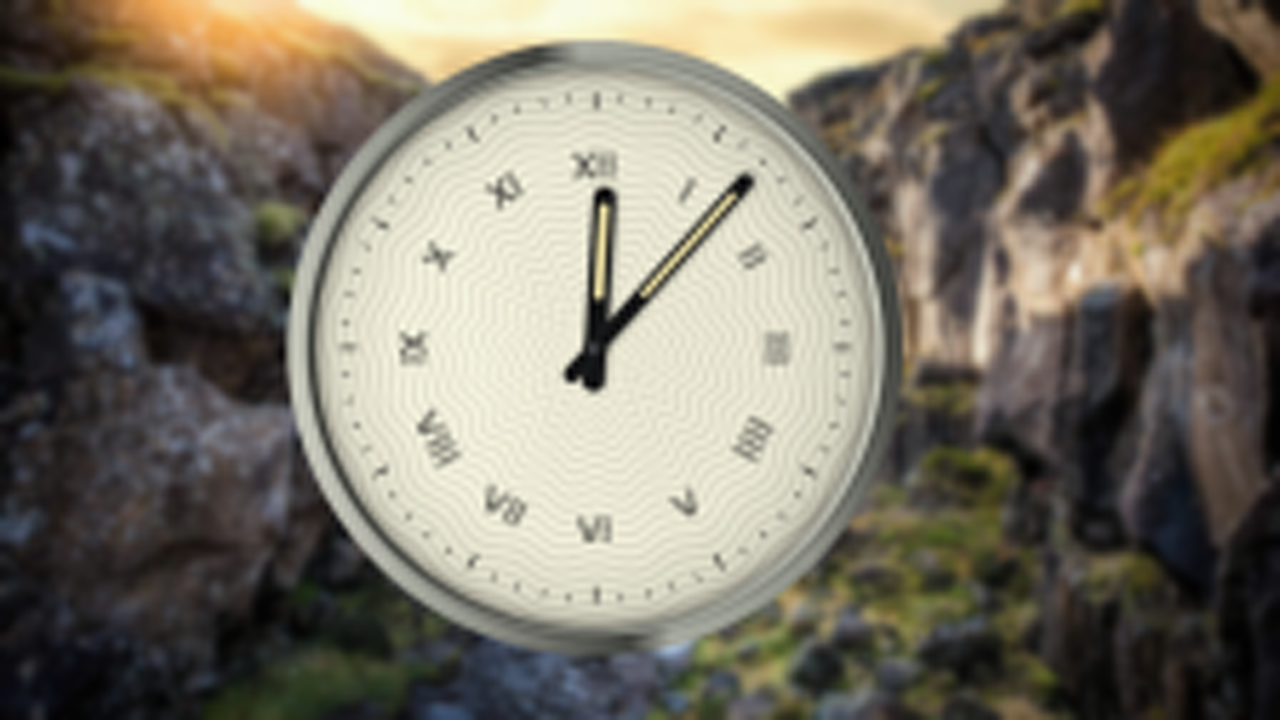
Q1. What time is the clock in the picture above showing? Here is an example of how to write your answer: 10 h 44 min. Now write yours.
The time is 12 h 07 min
